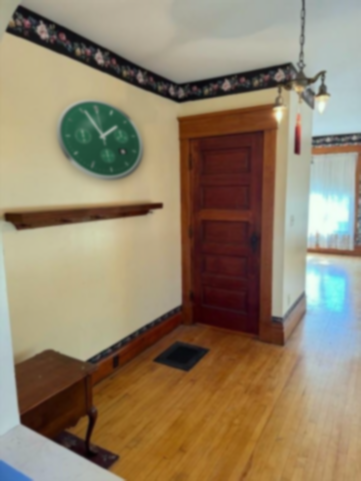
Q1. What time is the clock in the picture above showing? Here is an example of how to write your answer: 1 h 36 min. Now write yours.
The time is 1 h 56 min
